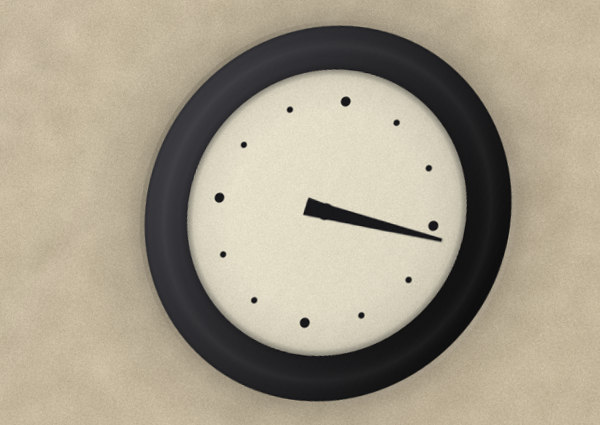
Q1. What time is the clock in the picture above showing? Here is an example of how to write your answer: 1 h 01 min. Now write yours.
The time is 3 h 16 min
